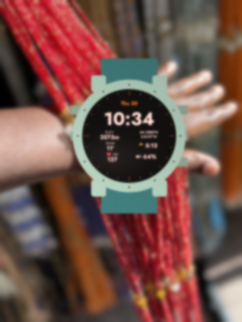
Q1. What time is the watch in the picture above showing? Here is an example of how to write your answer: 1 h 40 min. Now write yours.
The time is 10 h 34 min
